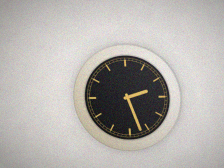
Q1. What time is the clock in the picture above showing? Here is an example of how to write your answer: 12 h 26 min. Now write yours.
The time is 2 h 27 min
